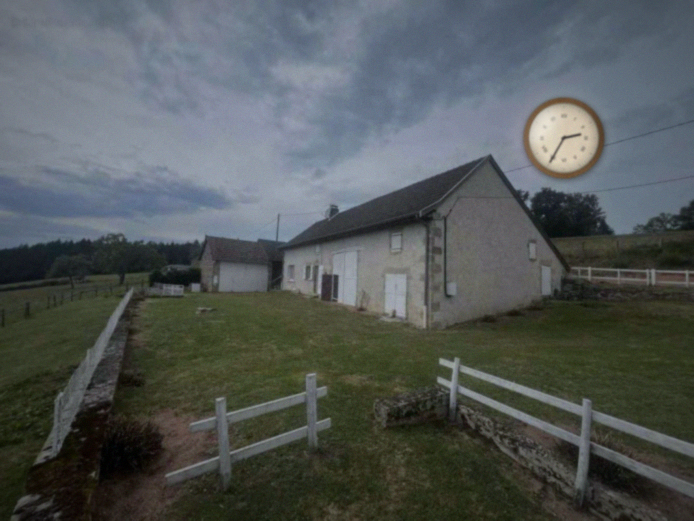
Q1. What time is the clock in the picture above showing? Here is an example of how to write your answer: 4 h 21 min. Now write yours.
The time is 2 h 35 min
